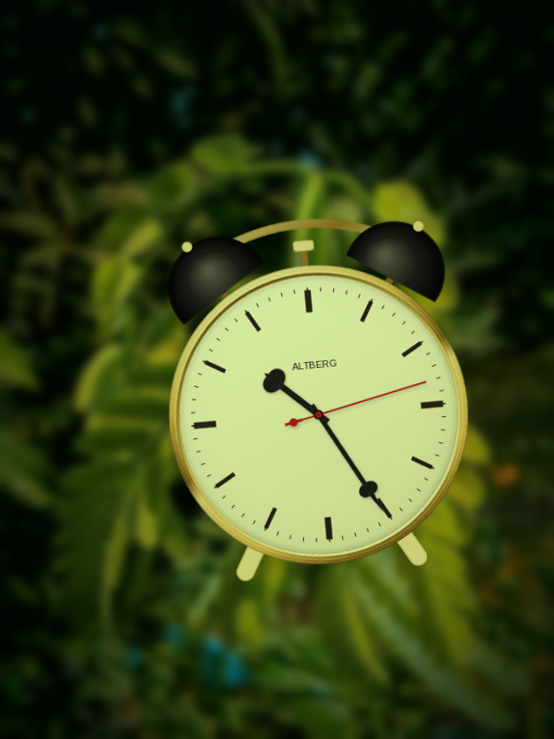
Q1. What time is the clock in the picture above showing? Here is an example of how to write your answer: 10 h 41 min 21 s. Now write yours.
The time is 10 h 25 min 13 s
